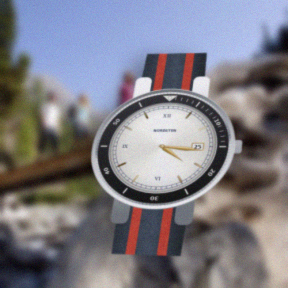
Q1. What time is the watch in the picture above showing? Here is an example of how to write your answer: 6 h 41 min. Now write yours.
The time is 4 h 16 min
